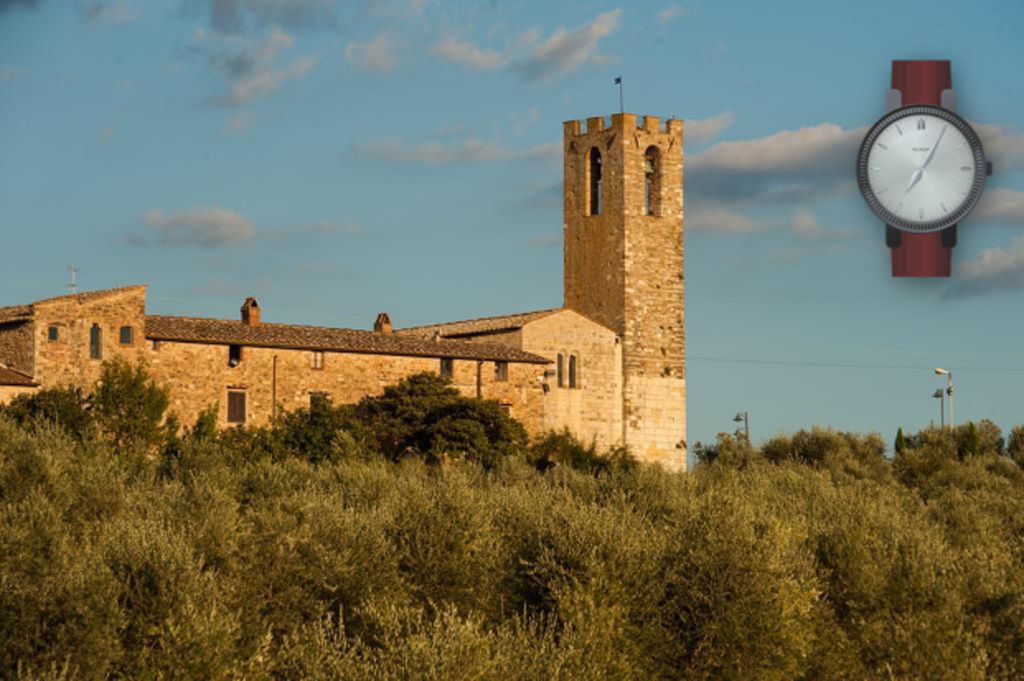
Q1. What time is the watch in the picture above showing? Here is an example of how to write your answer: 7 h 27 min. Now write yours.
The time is 7 h 05 min
